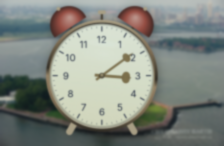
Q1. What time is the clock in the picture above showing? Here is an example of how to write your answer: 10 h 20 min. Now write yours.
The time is 3 h 09 min
